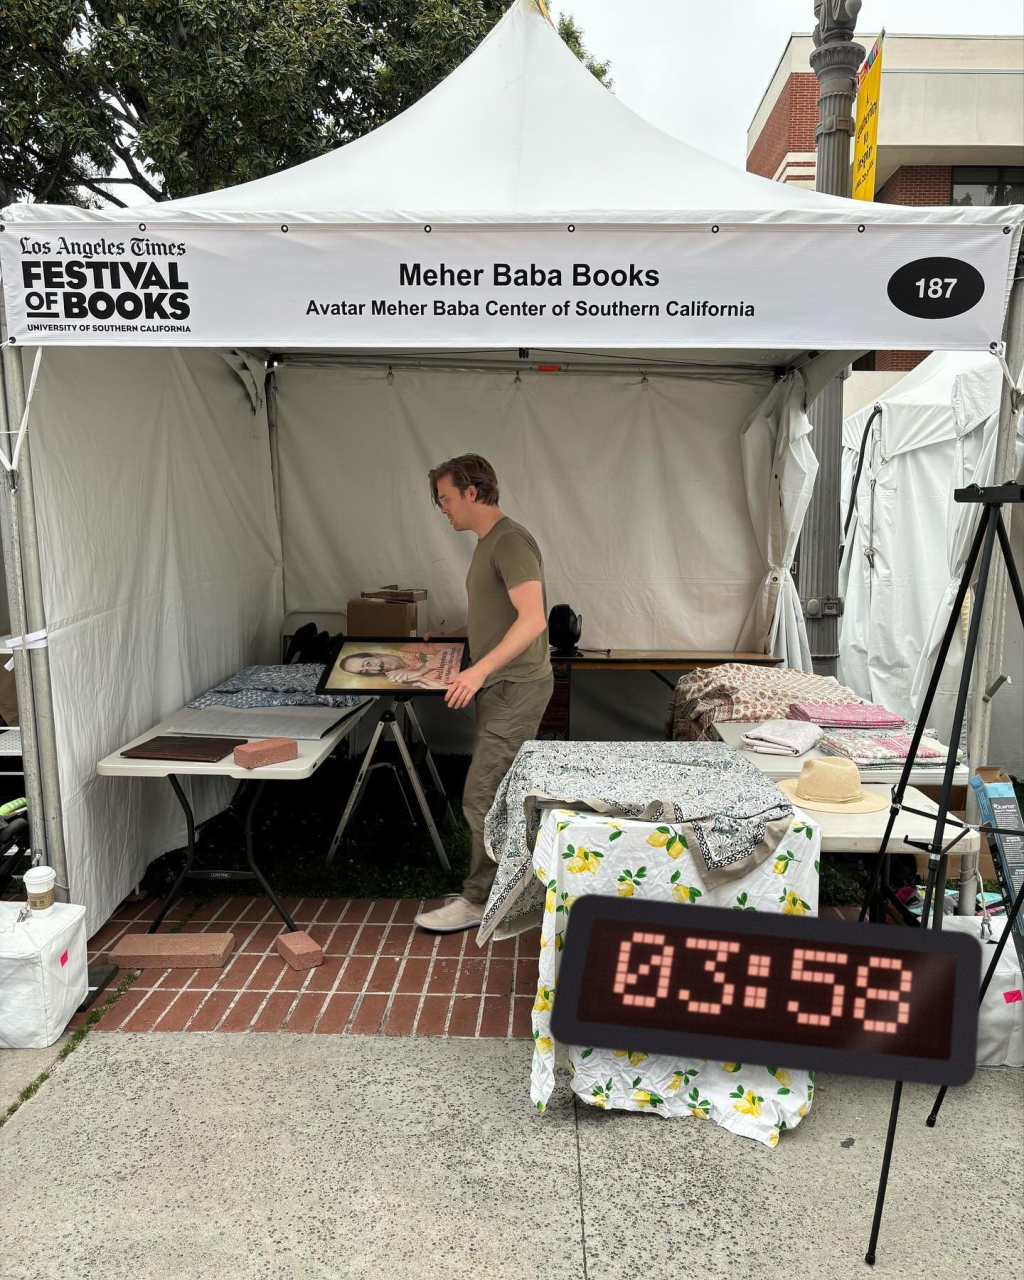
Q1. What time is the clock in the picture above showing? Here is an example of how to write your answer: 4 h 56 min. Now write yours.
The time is 3 h 58 min
